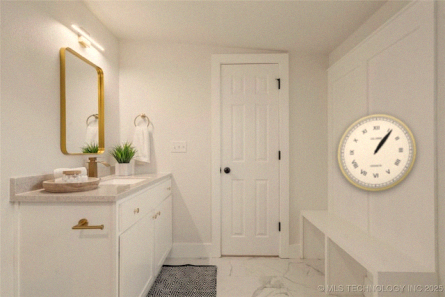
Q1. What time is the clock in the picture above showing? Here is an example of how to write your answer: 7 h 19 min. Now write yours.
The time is 1 h 06 min
